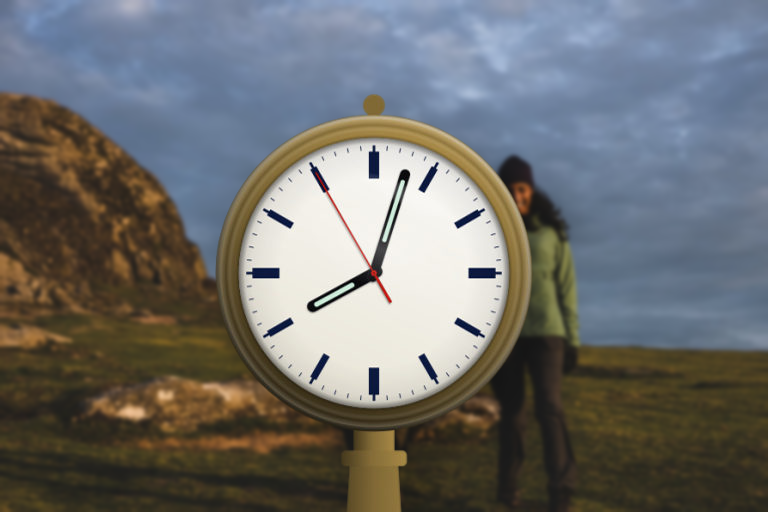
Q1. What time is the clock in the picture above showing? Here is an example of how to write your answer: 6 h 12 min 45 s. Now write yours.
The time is 8 h 02 min 55 s
